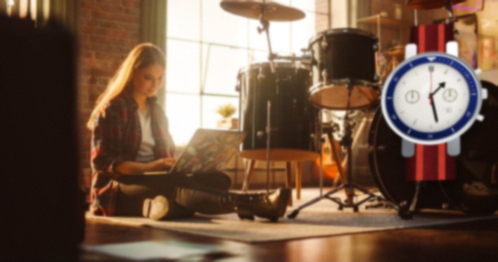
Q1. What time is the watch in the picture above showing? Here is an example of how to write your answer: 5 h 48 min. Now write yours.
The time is 1 h 28 min
